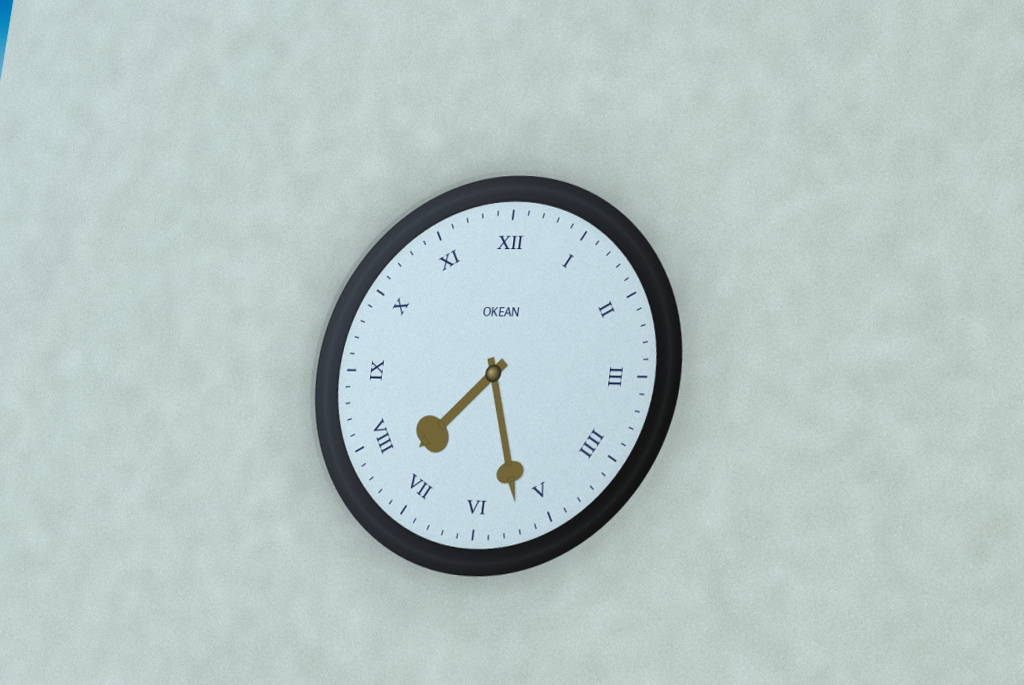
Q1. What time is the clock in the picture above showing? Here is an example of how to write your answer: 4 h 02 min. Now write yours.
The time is 7 h 27 min
